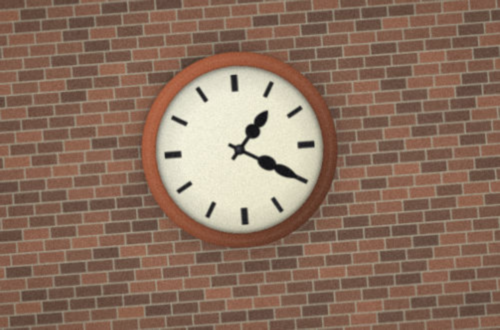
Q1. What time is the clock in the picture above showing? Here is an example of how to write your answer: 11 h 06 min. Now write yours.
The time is 1 h 20 min
